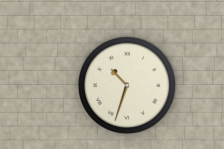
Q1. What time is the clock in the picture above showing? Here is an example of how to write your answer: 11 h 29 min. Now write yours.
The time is 10 h 33 min
